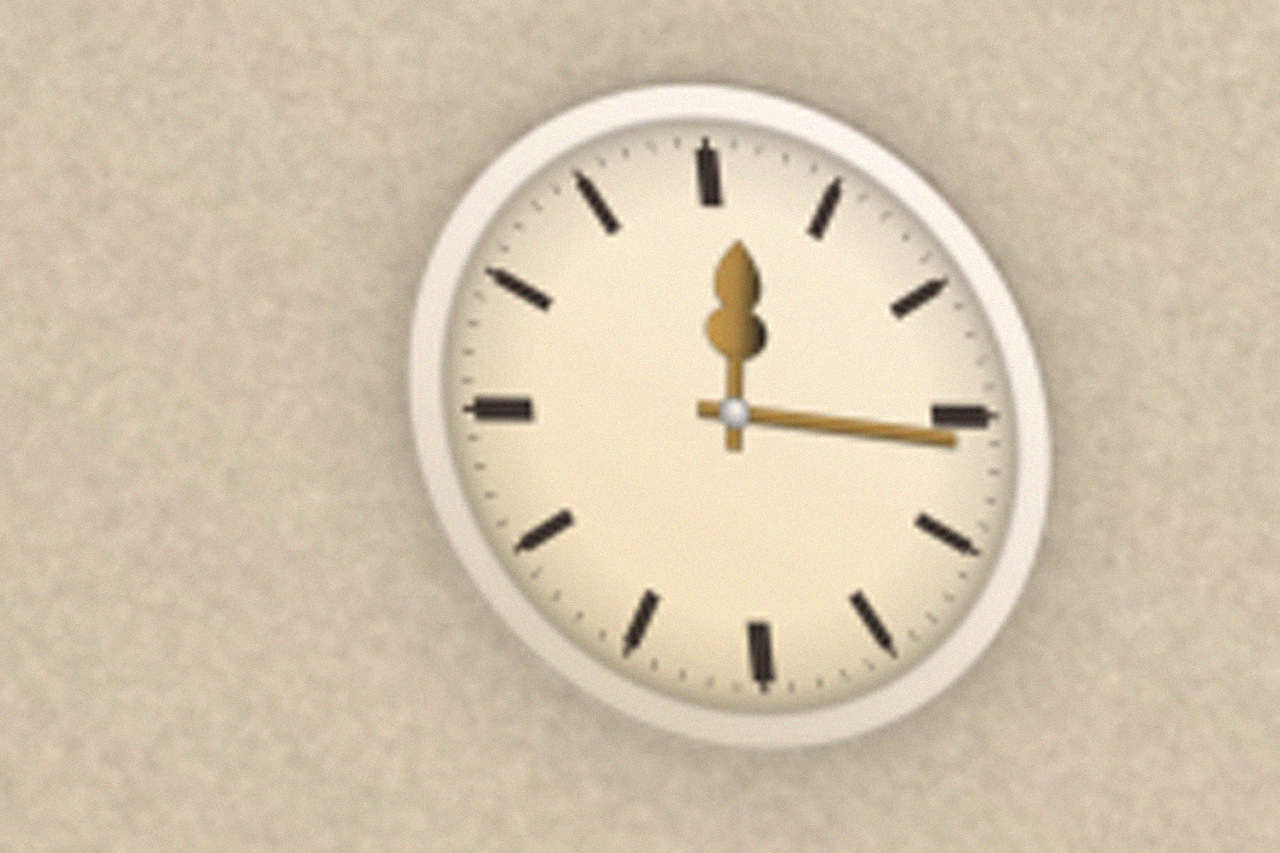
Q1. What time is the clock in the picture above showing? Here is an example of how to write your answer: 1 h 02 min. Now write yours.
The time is 12 h 16 min
